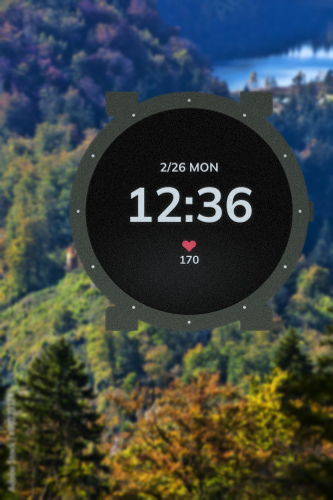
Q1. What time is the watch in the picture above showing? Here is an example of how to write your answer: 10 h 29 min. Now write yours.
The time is 12 h 36 min
